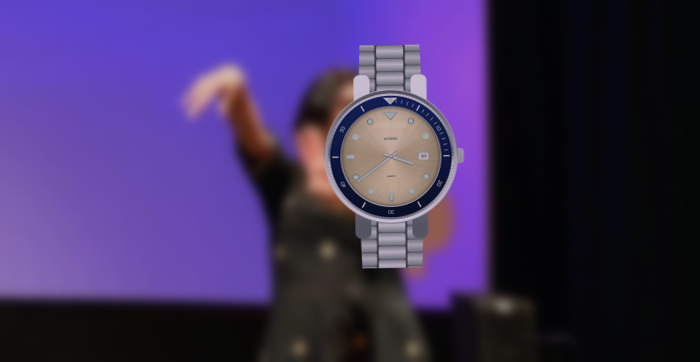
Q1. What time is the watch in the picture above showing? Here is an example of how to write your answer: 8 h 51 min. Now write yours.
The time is 3 h 39 min
